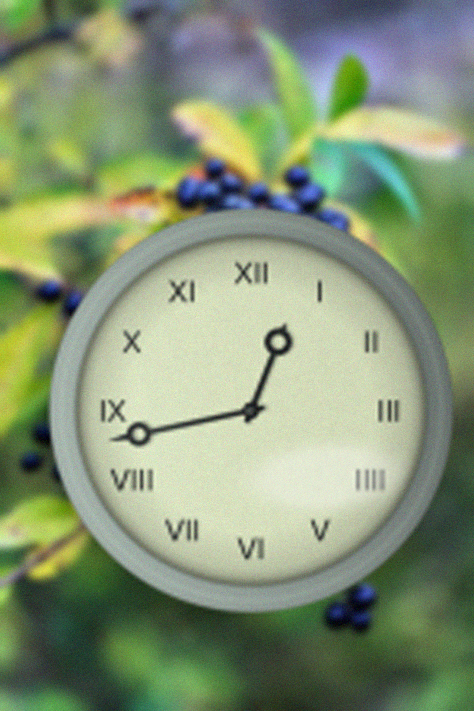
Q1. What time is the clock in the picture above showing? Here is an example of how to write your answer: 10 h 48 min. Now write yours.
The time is 12 h 43 min
